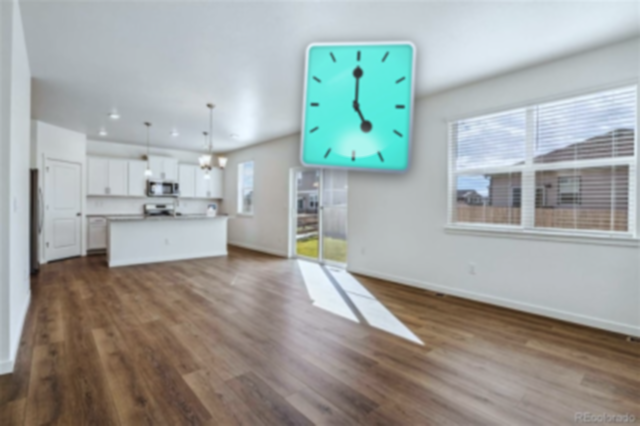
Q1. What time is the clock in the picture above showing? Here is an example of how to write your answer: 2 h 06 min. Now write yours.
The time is 5 h 00 min
